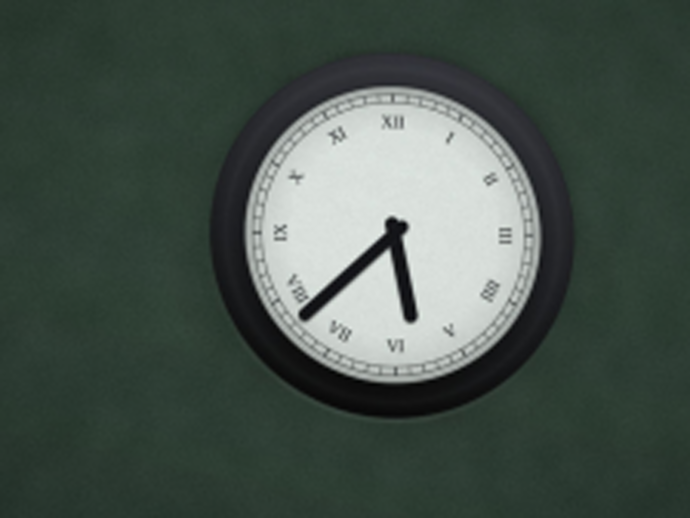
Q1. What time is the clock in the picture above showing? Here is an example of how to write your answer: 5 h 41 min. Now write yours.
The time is 5 h 38 min
